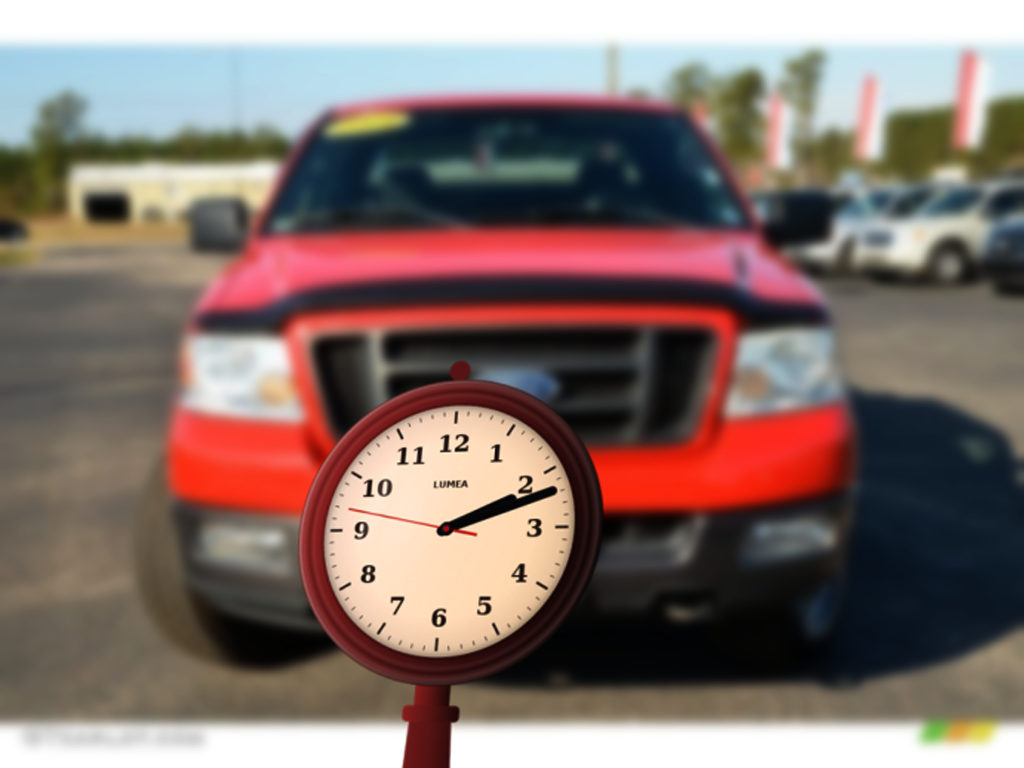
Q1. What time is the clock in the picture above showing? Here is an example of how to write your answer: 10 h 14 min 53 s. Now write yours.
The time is 2 h 11 min 47 s
